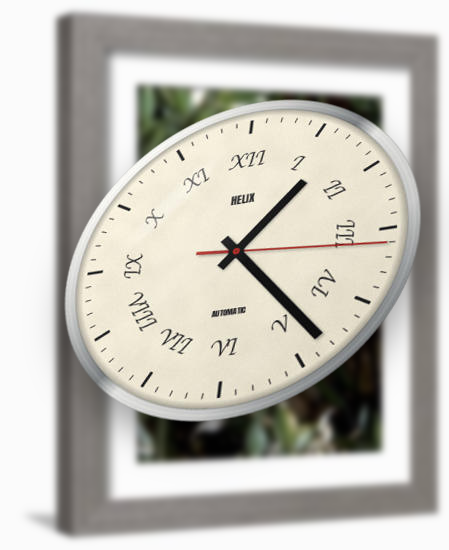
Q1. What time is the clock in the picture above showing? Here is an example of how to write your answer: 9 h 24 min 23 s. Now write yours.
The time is 1 h 23 min 16 s
